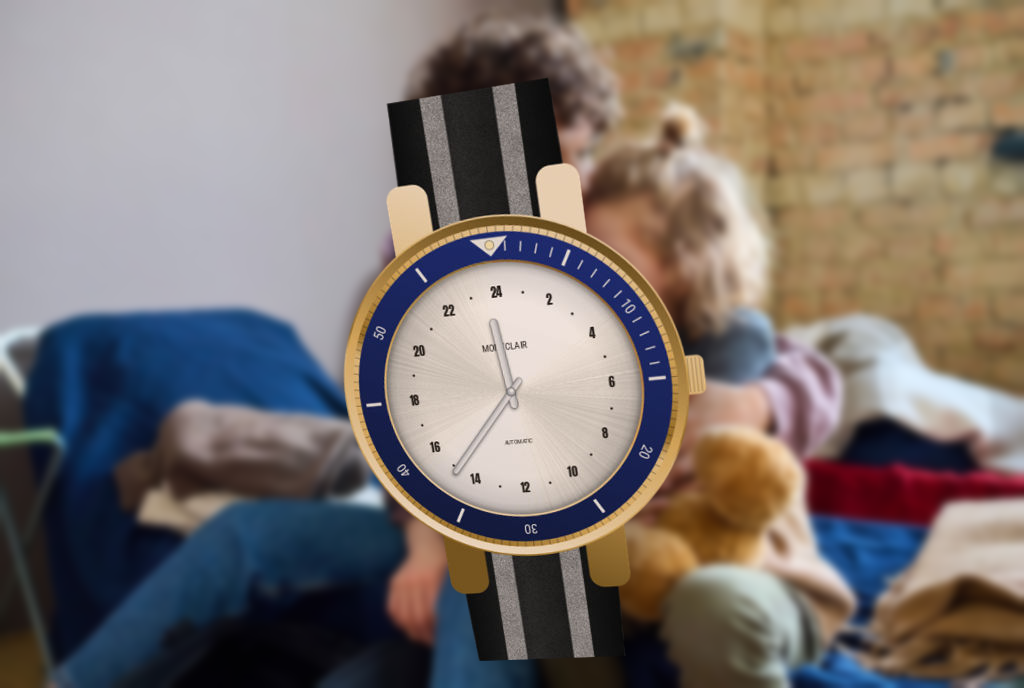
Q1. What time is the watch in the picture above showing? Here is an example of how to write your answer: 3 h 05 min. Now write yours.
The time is 23 h 37 min
